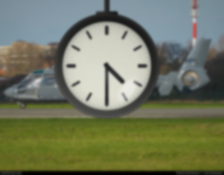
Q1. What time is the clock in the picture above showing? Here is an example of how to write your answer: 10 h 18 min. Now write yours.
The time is 4 h 30 min
